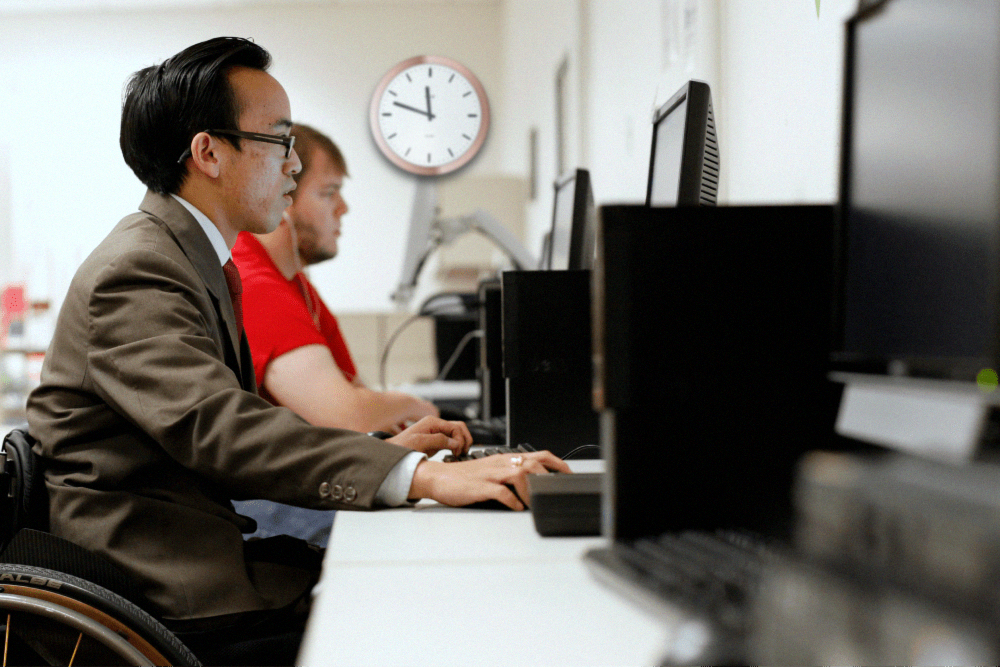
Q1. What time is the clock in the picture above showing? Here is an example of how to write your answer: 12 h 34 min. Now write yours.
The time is 11 h 48 min
